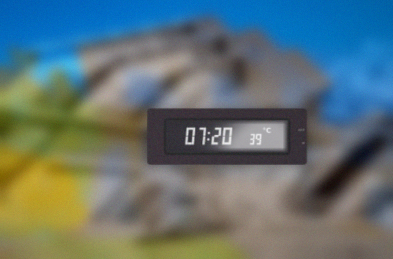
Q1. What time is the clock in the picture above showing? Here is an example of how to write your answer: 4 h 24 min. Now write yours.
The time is 7 h 20 min
